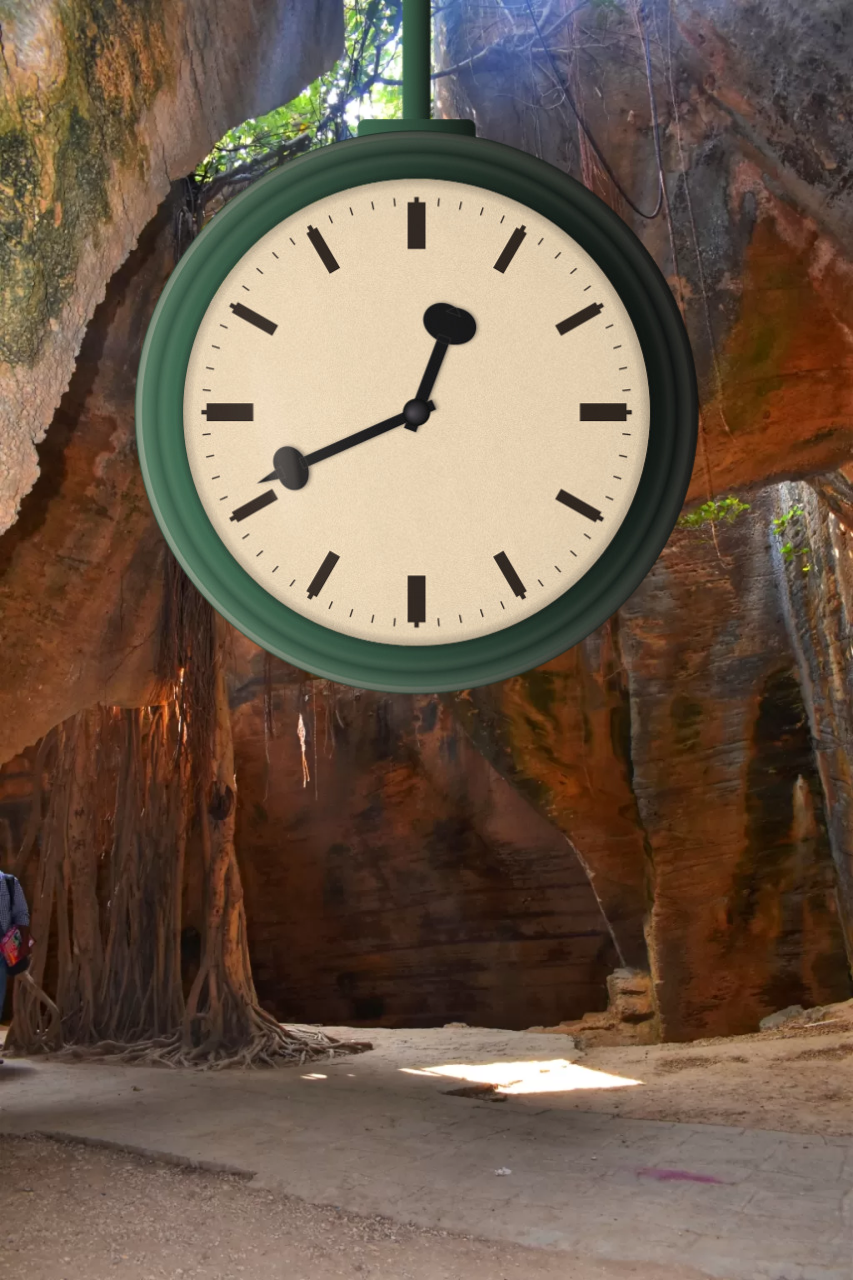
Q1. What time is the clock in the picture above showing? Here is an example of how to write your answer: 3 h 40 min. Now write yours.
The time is 12 h 41 min
